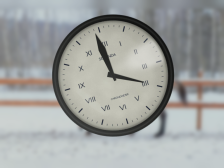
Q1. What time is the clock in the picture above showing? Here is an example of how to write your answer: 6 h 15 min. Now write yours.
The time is 3 h 59 min
